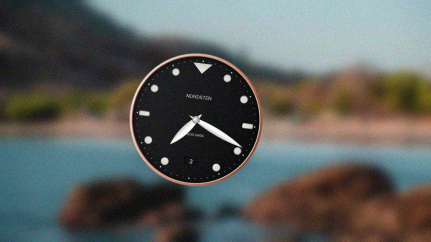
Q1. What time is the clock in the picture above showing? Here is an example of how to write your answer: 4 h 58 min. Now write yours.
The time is 7 h 19 min
